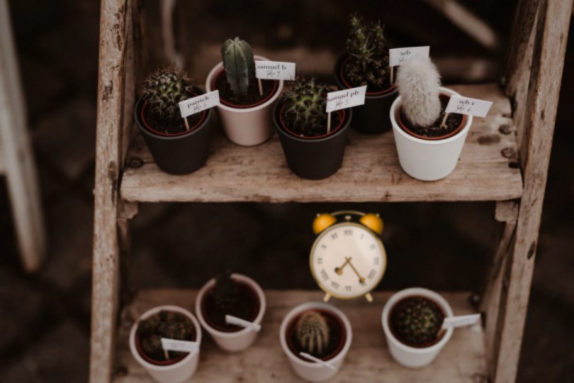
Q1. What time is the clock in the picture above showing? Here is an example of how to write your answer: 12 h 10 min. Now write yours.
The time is 7 h 24 min
